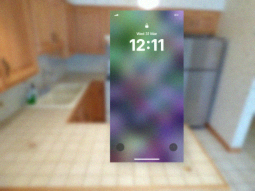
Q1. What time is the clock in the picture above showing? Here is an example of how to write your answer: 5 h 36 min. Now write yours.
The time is 12 h 11 min
